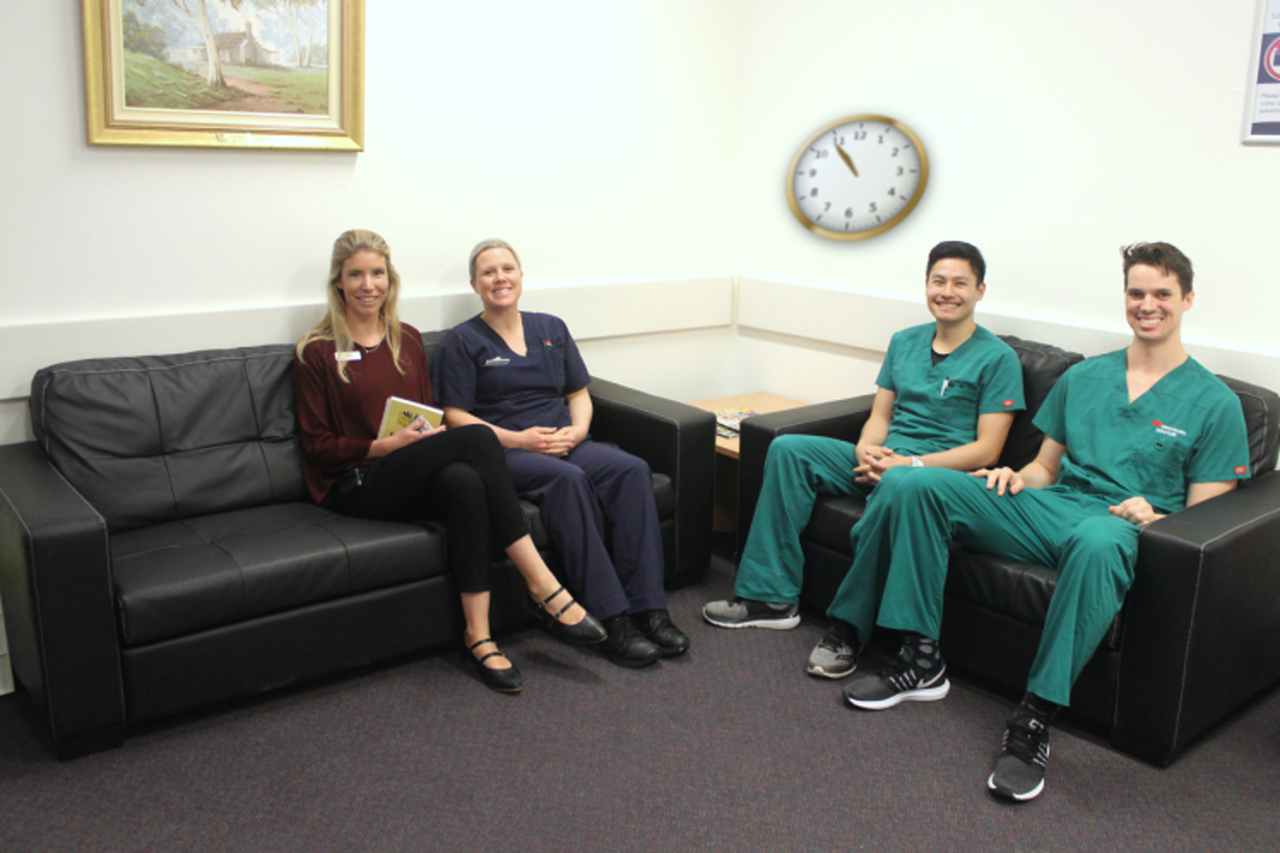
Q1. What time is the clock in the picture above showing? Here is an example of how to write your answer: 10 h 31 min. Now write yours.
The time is 10 h 54 min
